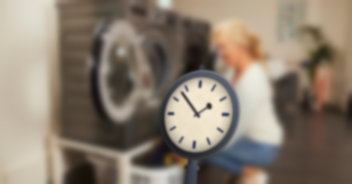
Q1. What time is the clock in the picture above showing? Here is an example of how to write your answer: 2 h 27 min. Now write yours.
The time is 1 h 53 min
